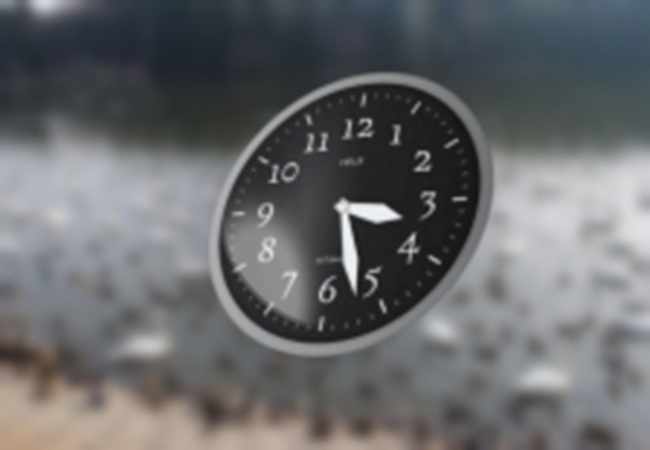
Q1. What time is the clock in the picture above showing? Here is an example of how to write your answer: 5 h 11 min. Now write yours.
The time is 3 h 27 min
